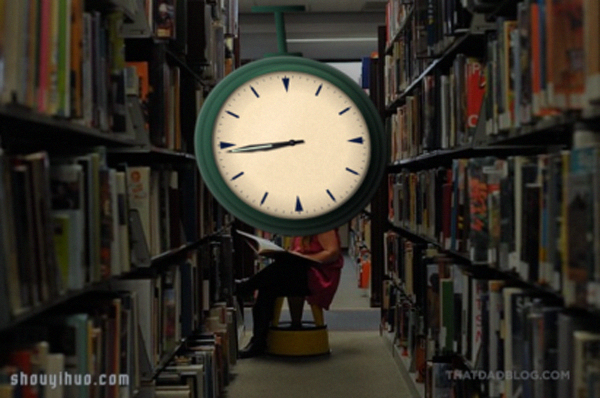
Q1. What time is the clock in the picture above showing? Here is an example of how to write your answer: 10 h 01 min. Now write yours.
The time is 8 h 44 min
